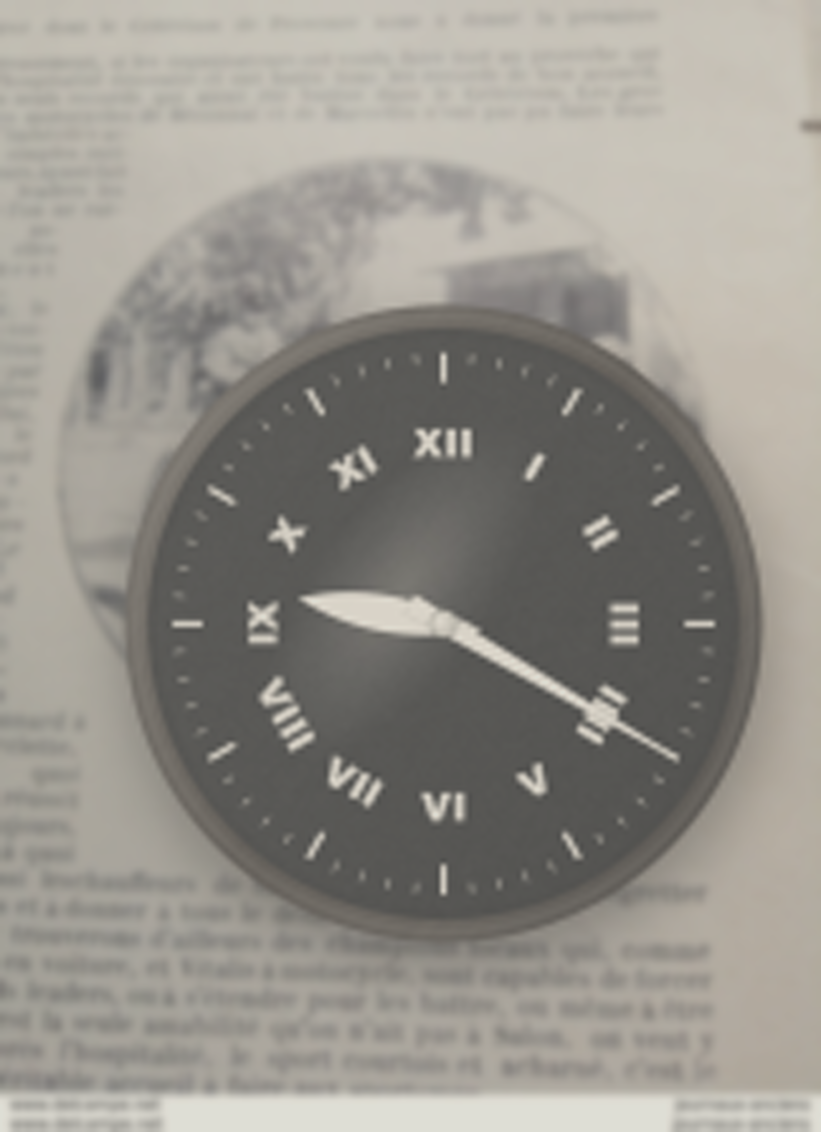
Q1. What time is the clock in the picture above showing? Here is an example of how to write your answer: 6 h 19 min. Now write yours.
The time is 9 h 20 min
